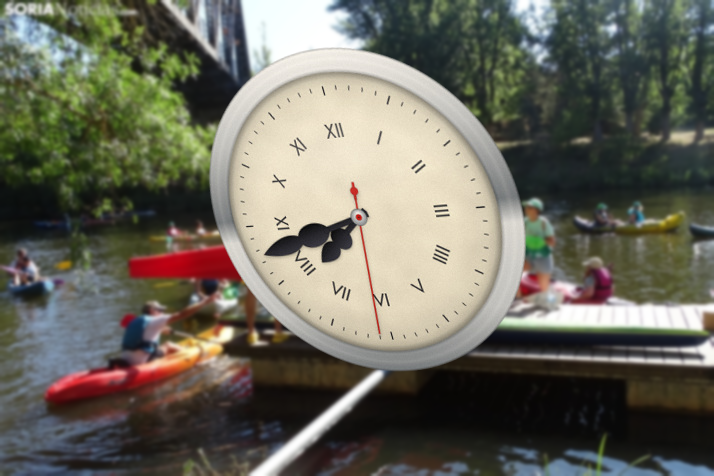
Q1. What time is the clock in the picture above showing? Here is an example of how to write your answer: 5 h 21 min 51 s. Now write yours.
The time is 7 h 42 min 31 s
